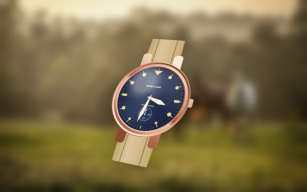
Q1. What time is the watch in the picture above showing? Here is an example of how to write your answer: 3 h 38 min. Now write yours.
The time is 3 h 32 min
